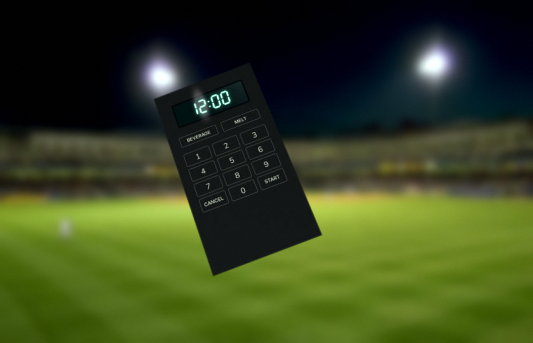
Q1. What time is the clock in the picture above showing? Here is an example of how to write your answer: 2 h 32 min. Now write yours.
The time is 12 h 00 min
